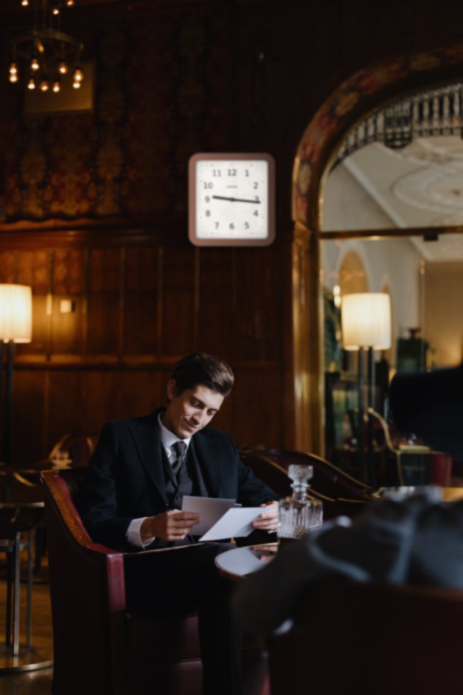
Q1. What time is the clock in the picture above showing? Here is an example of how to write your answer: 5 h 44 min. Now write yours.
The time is 9 h 16 min
